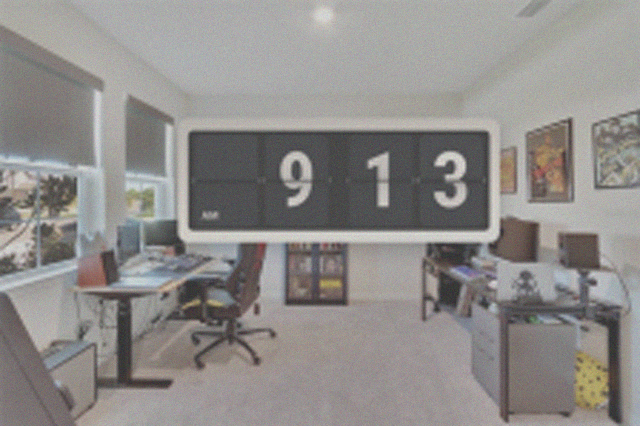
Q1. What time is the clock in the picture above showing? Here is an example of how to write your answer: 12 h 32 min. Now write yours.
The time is 9 h 13 min
